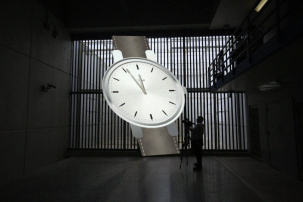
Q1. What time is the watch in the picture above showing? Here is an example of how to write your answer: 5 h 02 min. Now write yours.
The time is 11 h 56 min
